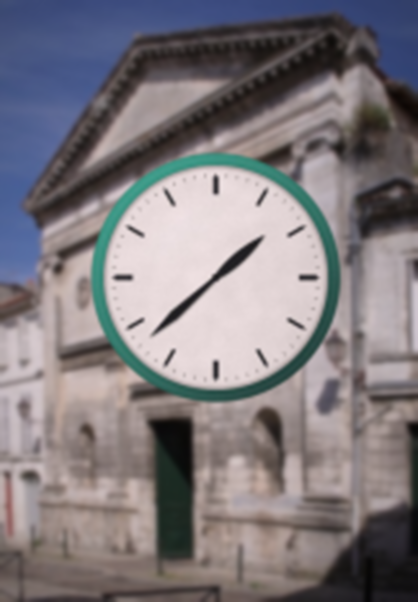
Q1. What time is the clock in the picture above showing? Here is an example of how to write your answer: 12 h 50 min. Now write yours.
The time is 1 h 38 min
